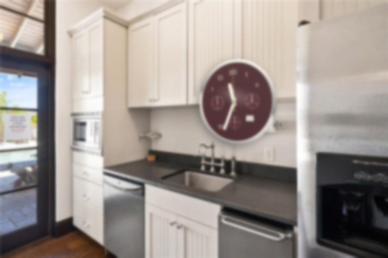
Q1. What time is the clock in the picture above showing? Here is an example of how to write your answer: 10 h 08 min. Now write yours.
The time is 11 h 34 min
